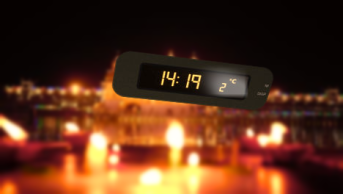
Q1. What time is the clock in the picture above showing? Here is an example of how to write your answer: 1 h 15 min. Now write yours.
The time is 14 h 19 min
